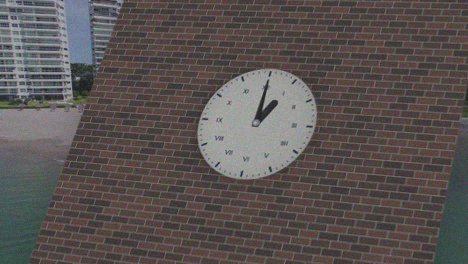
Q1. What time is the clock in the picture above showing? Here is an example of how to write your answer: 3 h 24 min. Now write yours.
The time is 1 h 00 min
